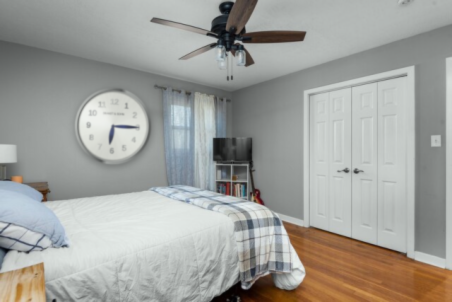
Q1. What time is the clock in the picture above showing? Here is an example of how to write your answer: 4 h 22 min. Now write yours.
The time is 6 h 15 min
